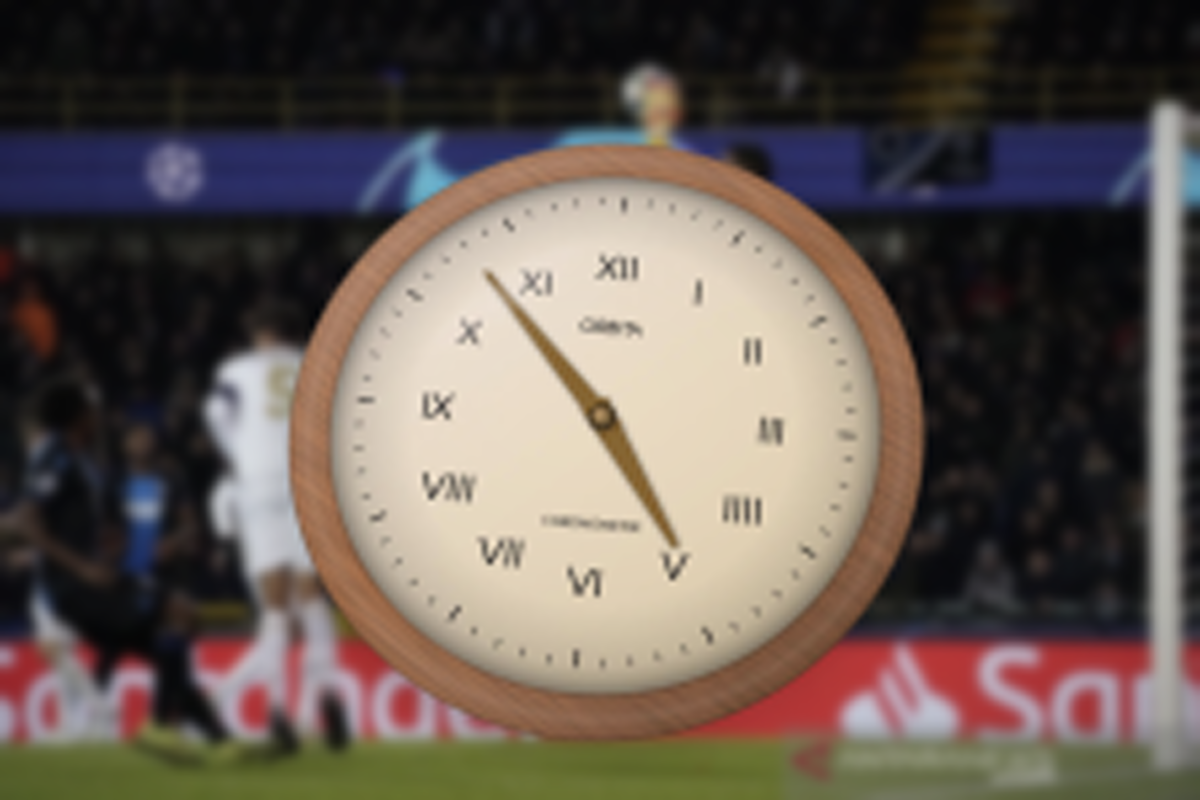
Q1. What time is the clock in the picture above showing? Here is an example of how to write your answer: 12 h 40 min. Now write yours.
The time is 4 h 53 min
